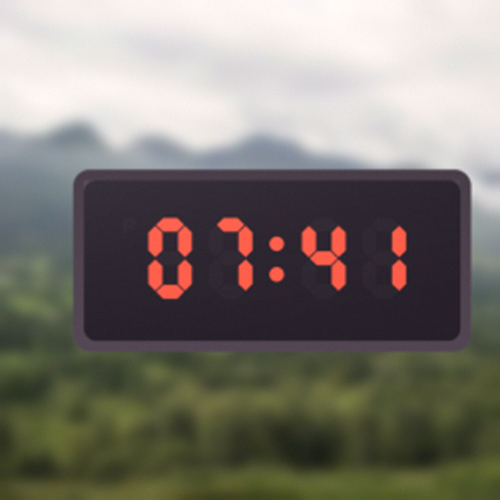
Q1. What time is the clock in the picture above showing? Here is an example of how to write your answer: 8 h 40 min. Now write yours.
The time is 7 h 41 min
